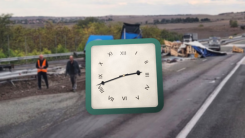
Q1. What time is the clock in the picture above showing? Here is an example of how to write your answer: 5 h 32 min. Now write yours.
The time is 2 h 42 min
